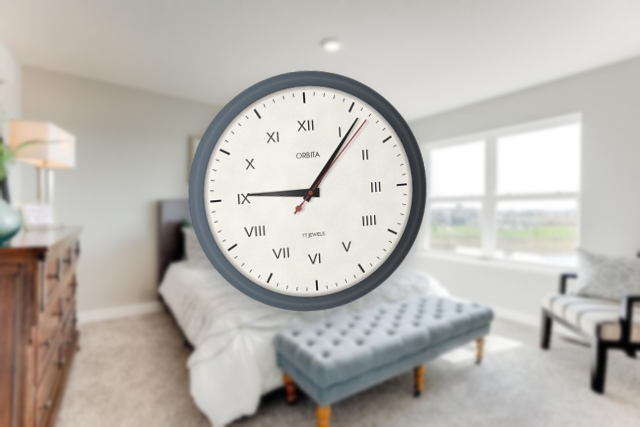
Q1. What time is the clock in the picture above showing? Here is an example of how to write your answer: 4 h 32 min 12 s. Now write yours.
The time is 9 h 06 min 07 s
